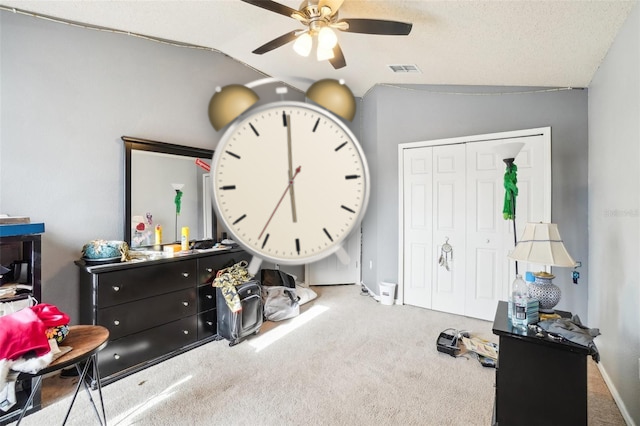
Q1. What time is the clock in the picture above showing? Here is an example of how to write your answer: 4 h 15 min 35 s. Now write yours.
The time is 6 h 00 min 36 s
